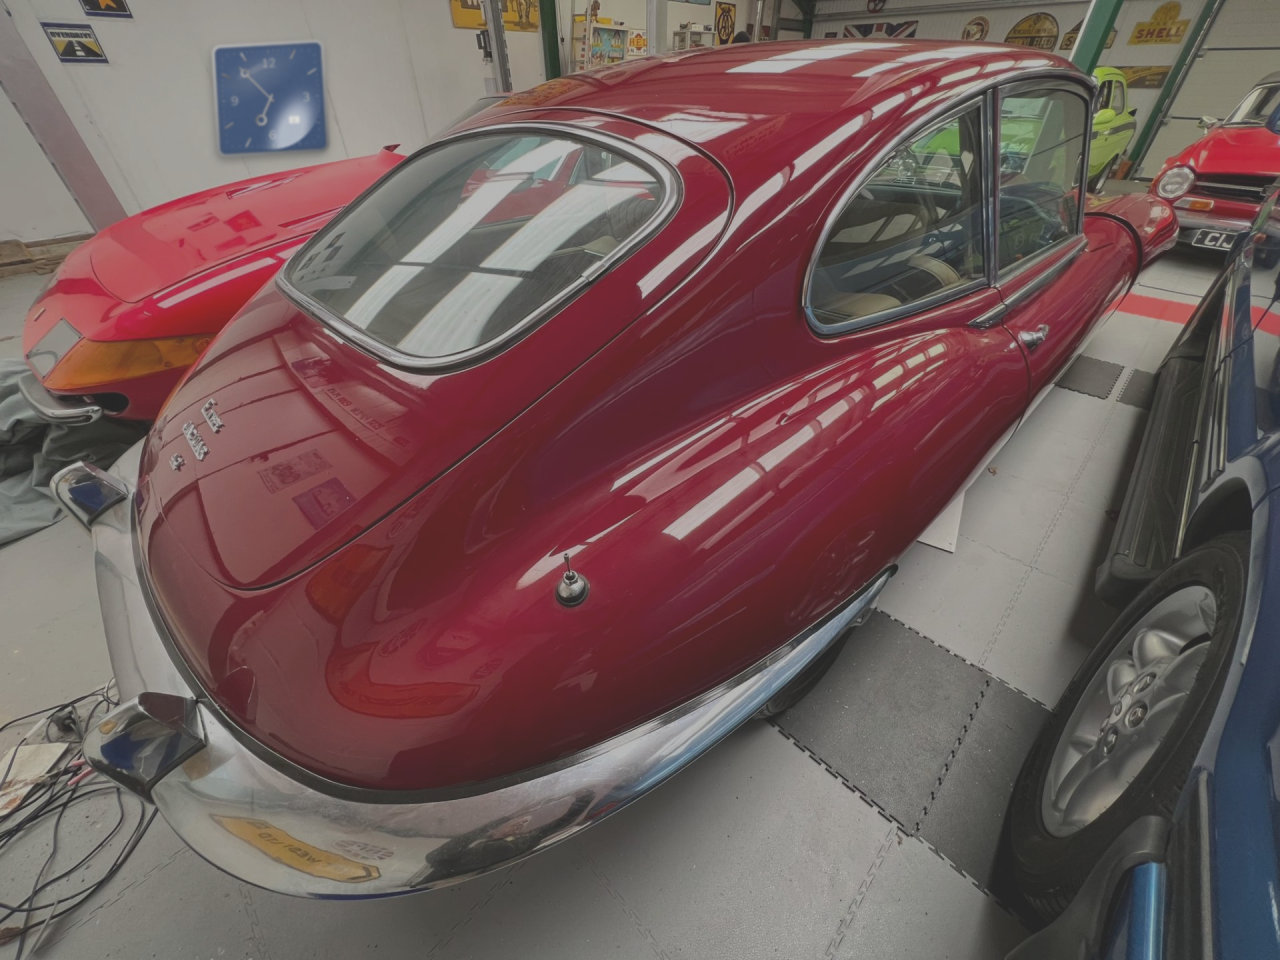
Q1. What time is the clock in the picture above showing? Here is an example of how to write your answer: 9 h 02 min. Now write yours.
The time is 6 h 53 min
